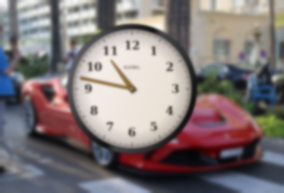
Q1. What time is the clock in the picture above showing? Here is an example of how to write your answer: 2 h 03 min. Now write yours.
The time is 10 h 47 min
